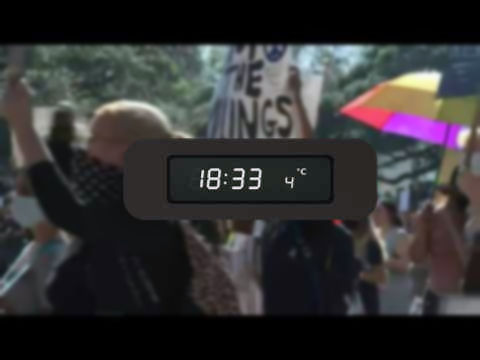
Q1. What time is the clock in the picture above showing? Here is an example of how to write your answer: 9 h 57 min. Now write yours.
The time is 18 h 33 min
